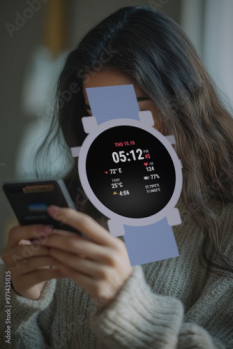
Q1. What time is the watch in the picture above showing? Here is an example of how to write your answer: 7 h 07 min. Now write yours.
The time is 5 h 12 min
